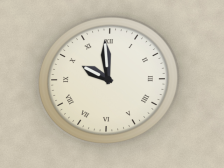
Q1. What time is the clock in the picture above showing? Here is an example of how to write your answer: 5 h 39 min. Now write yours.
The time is 9 h 59 min
